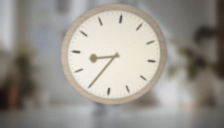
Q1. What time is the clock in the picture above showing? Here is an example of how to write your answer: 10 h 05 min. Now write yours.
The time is 8 h 35 min
